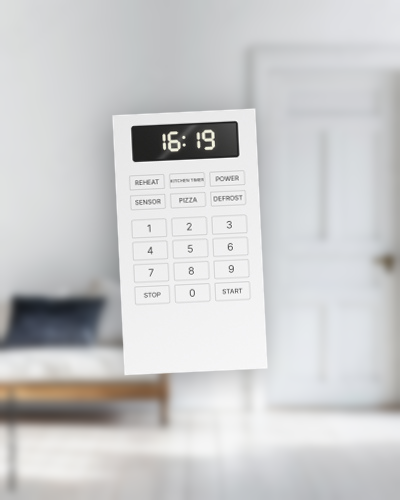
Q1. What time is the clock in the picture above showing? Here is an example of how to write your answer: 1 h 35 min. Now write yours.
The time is 16 h 19 min
